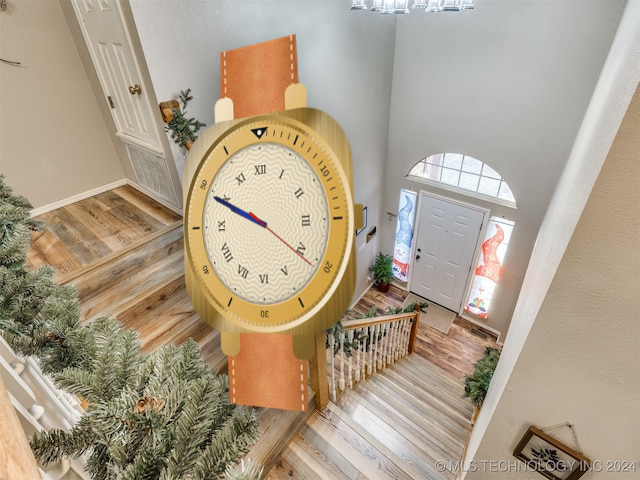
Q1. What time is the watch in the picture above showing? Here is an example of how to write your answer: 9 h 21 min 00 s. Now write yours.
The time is 9 h 49 min 21 s
